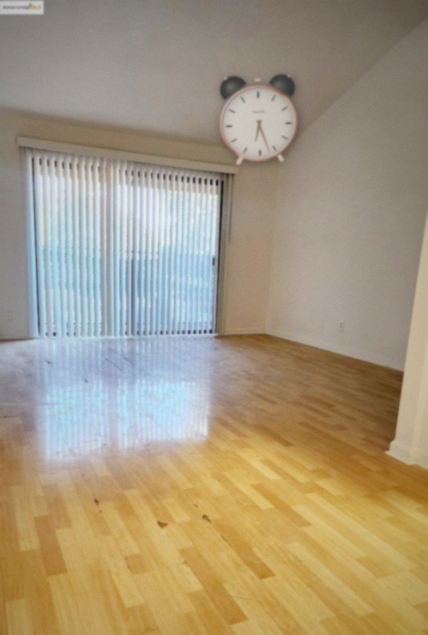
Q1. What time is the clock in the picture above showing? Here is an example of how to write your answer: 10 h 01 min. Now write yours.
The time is 6 h 27 min
